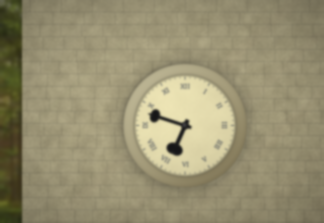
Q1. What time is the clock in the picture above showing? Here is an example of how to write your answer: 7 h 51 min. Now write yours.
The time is 6 h 48 min
